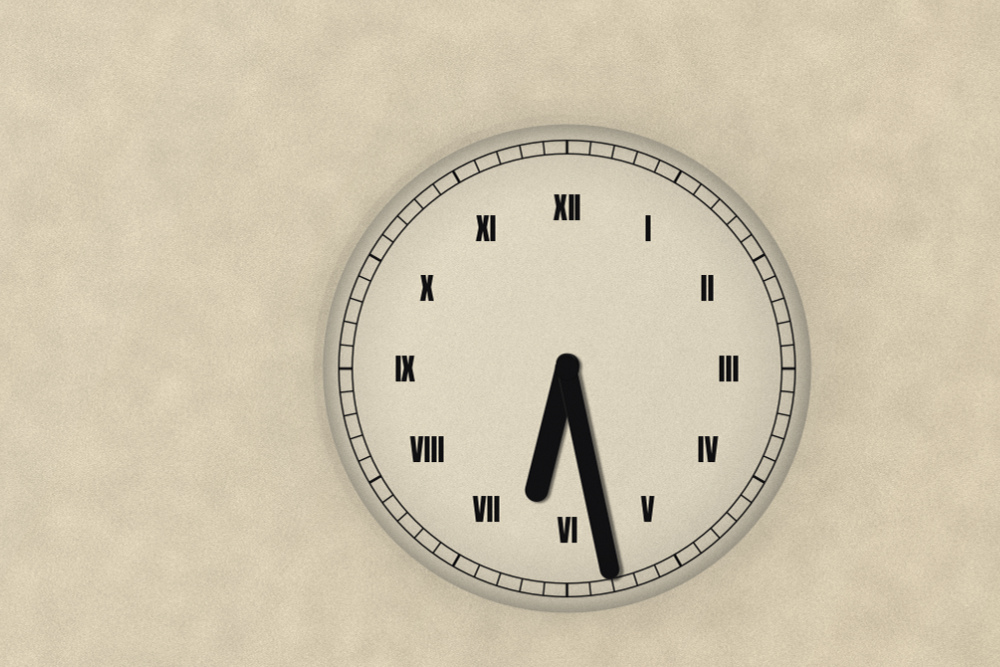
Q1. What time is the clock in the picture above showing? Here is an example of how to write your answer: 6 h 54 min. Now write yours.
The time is 6 h 28 min
